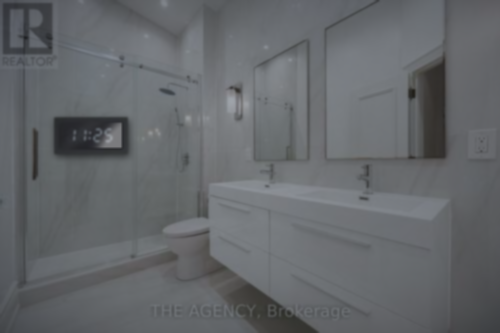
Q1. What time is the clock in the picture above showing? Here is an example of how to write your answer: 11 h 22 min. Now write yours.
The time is 11 h 25 min
